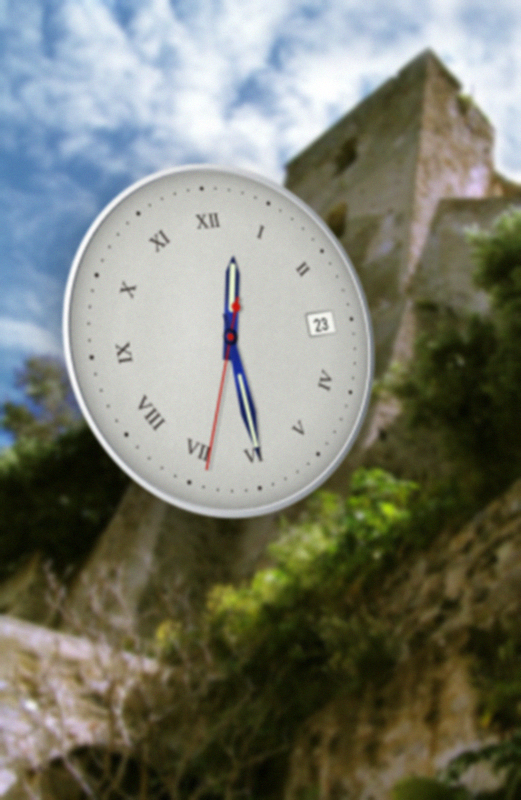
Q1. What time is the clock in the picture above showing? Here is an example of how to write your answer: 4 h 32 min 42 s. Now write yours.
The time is 12 h 29 min 34 s
